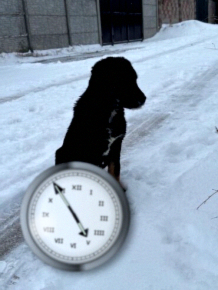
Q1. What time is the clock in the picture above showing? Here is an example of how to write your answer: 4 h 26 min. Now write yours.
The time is 4 h 54 min
